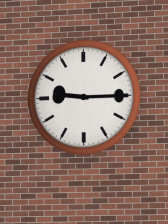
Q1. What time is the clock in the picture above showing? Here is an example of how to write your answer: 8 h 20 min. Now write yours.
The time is 9 h 15 min
